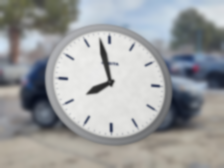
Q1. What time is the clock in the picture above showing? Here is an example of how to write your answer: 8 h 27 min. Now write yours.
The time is 7 h 58 min
